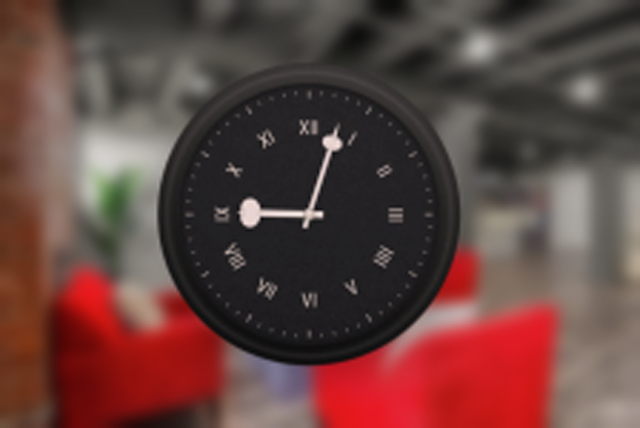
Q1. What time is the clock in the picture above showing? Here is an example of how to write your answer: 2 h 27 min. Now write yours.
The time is 9 h 03 min
